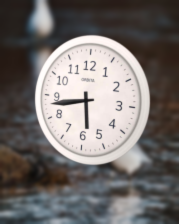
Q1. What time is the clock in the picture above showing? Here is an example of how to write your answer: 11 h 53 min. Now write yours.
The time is 5 h 43 min
